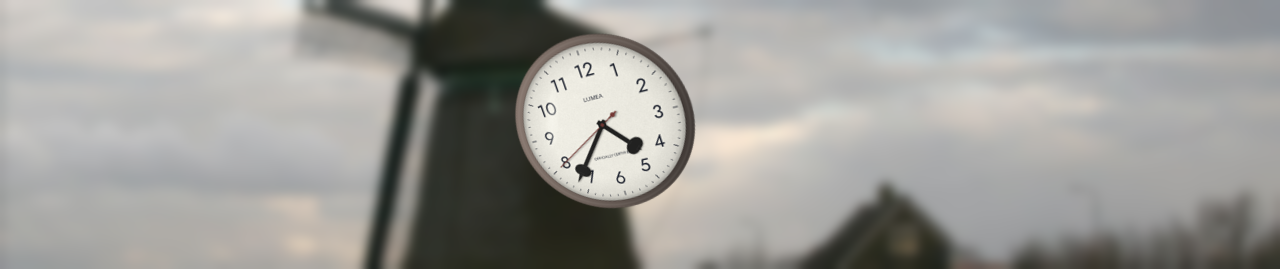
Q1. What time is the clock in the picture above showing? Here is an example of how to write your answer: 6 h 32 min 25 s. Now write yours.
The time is 4 h 36 min 40 s
